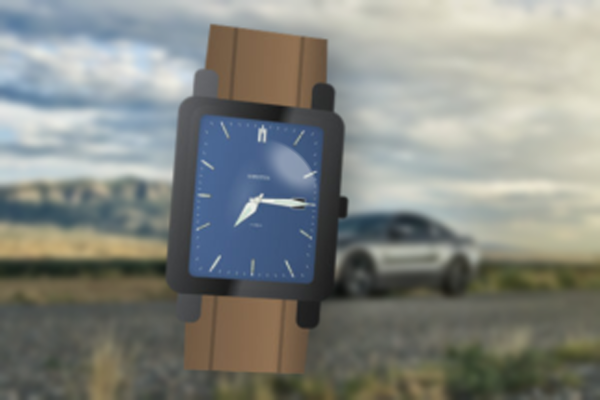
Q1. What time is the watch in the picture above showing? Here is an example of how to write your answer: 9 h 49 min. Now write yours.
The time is 7 h 15 min
